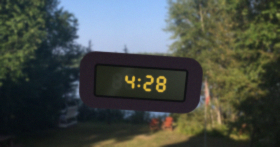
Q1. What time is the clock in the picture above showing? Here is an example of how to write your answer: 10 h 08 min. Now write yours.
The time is 4 h 28 min
